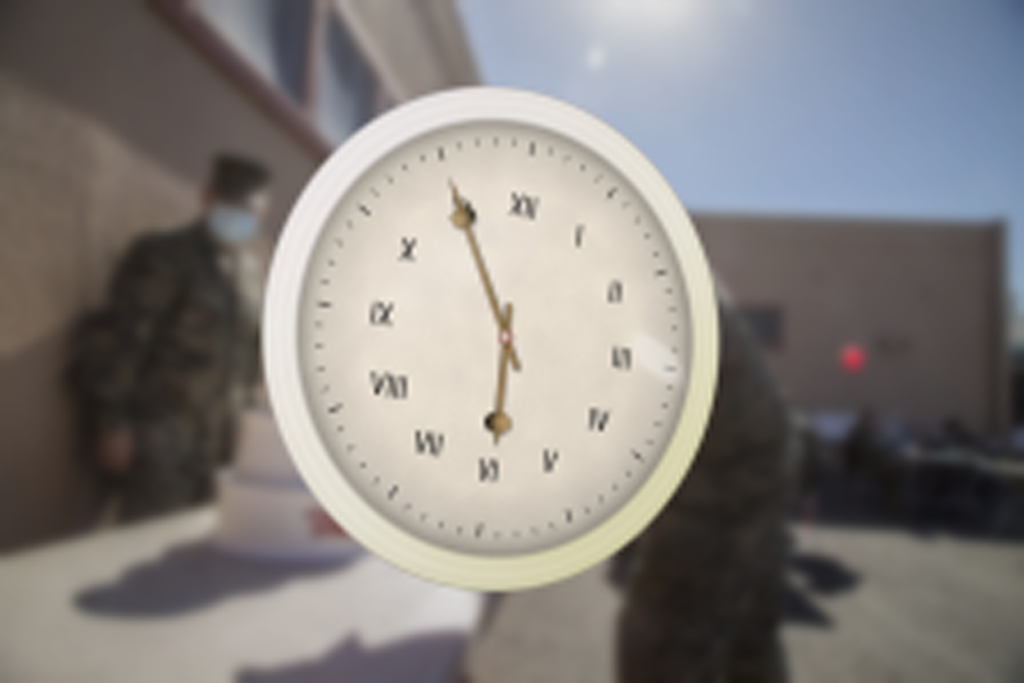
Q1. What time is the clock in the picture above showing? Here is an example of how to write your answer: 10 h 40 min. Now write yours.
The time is 5 h 55 min
